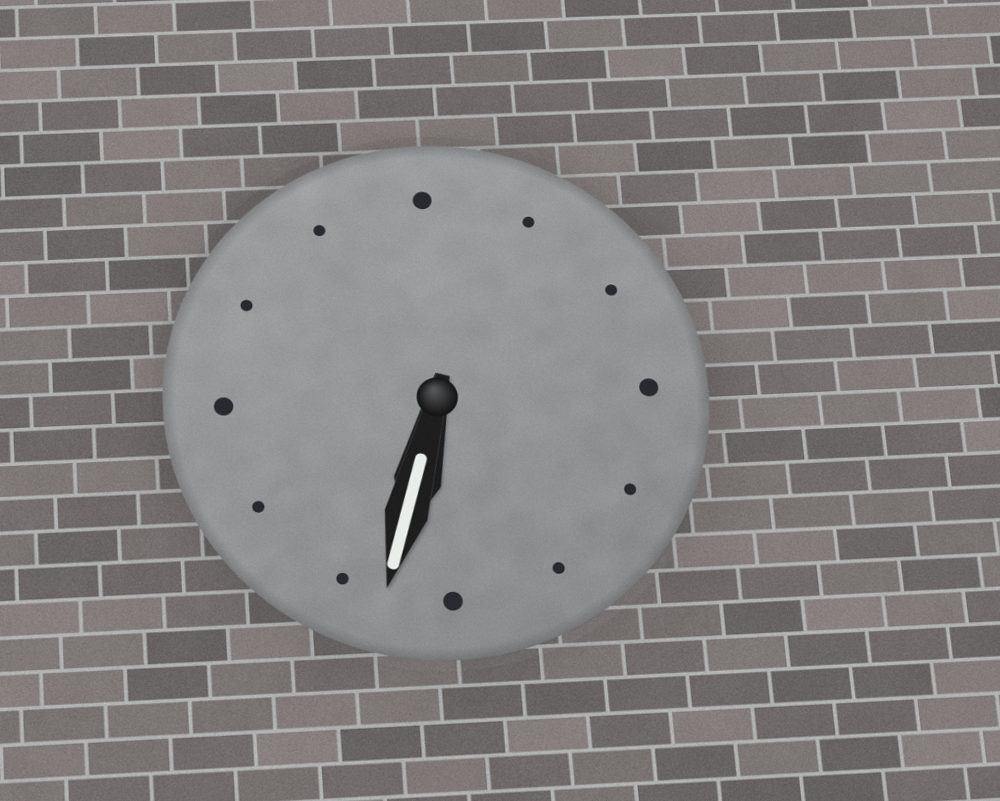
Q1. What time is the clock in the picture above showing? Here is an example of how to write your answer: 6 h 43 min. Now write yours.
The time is 6 h 33 min
